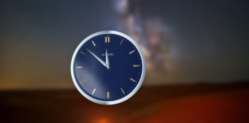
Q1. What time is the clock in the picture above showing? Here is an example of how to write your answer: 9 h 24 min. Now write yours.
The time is 11 h 52 min
